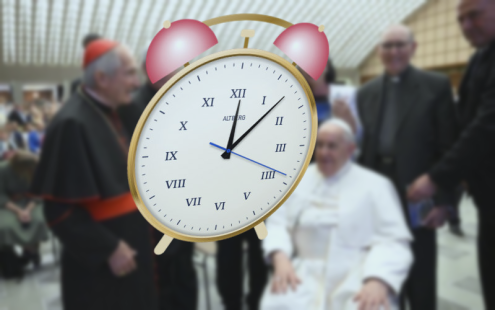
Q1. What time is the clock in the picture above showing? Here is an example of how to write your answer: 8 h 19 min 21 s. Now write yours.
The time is 12 h 07 min 19 s
